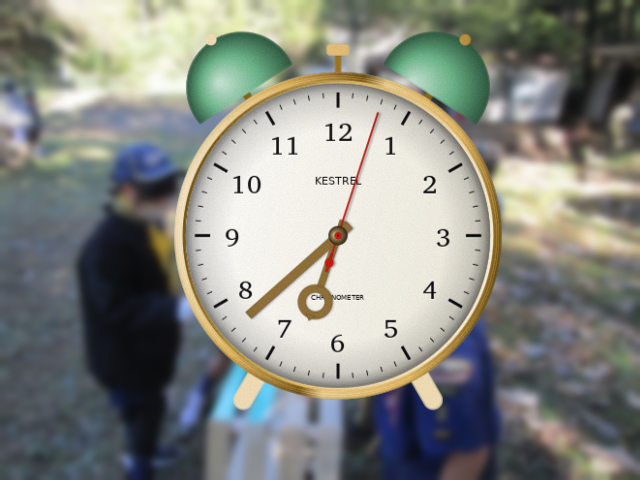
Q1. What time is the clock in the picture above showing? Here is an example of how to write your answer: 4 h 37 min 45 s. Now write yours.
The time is 6 h 38 min 03 s
